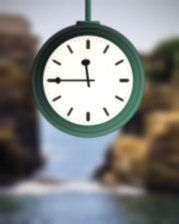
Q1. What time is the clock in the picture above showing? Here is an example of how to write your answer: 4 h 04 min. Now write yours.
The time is 11 h 45 min
